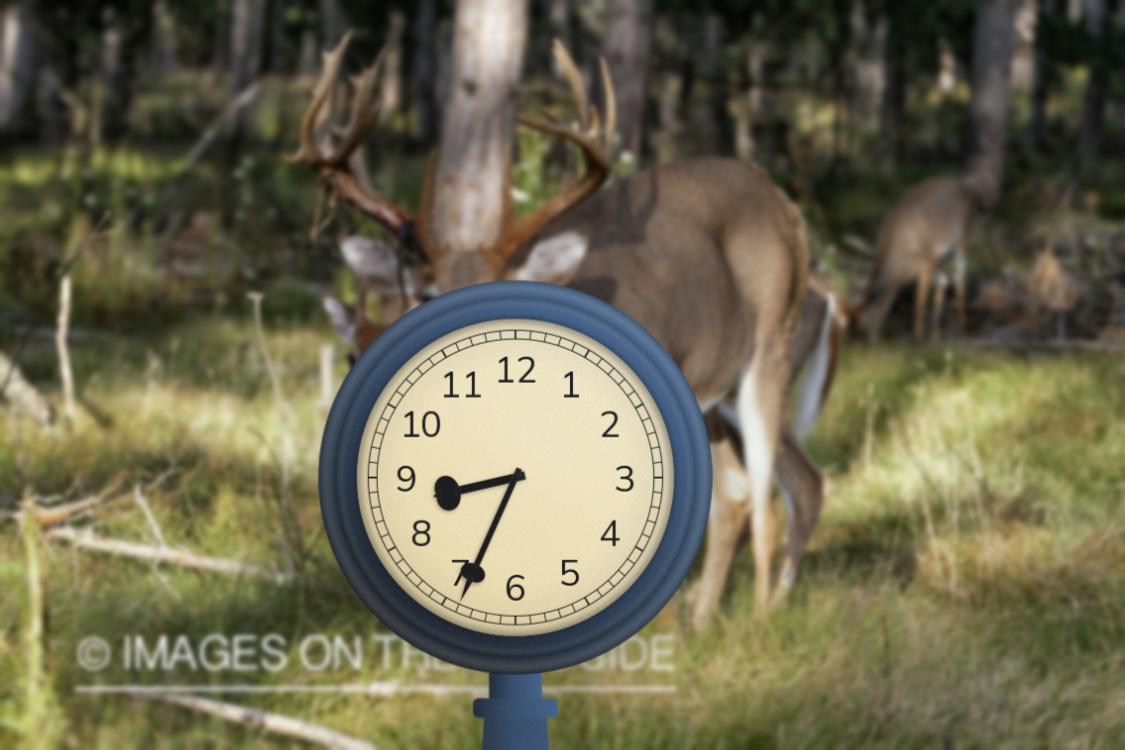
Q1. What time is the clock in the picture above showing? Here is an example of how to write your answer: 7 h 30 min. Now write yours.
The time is 8 h 34 min
